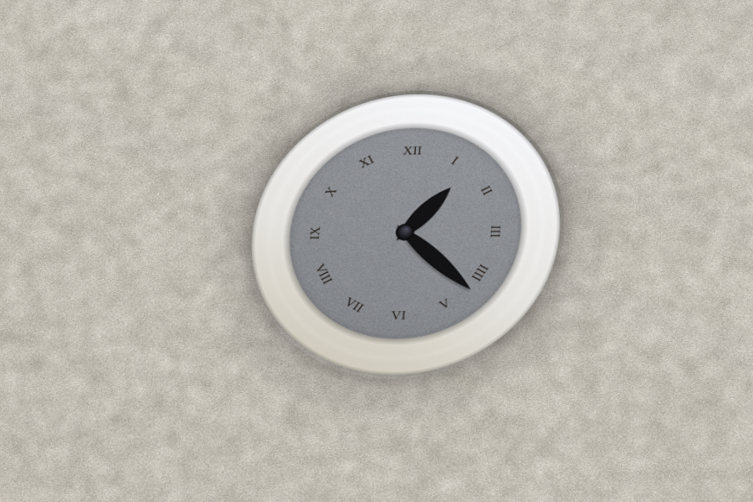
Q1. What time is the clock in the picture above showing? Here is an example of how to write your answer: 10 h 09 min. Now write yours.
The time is 1 h 22 min
